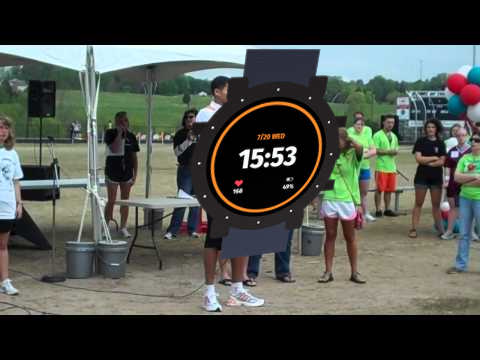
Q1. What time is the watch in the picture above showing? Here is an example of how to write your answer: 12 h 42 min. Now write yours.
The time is 15 h 53 min
